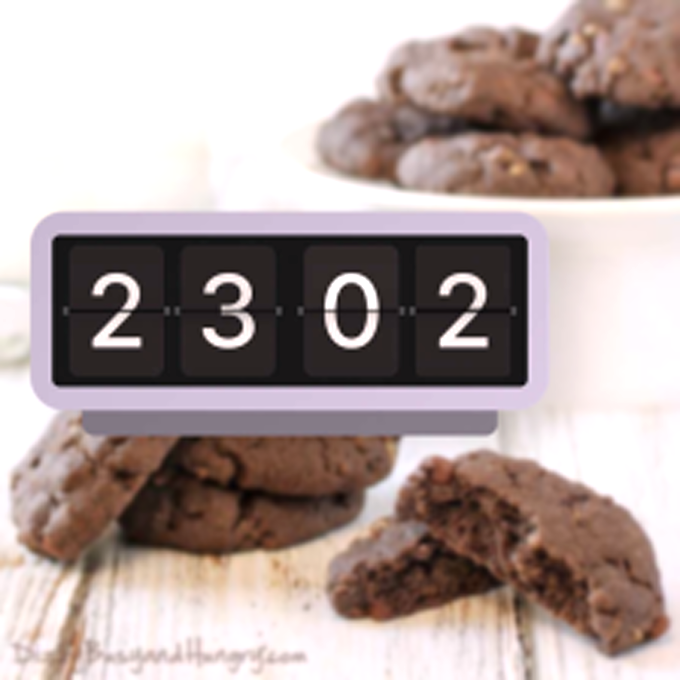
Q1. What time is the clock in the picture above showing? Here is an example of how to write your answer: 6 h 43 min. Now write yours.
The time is 23 h 02 min
